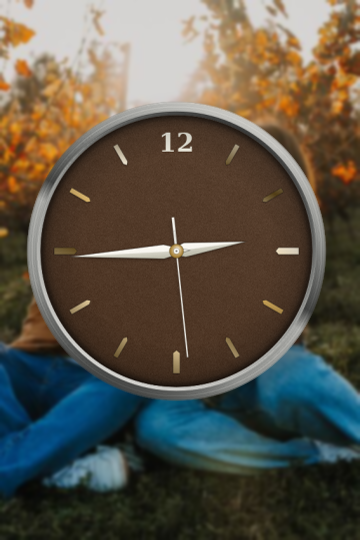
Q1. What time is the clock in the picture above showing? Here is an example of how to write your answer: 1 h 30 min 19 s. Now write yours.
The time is 2 h 44 min 29 s
